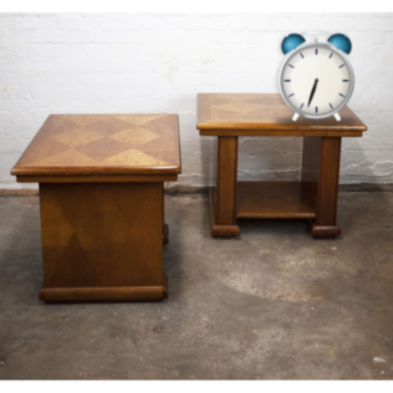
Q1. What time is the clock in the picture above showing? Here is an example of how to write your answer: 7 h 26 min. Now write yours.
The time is 6 h 33 min
